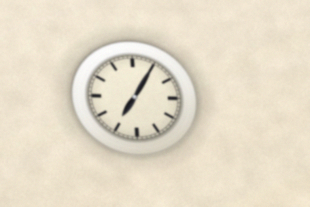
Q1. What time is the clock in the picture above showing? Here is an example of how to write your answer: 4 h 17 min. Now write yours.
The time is 7 h 05 min
